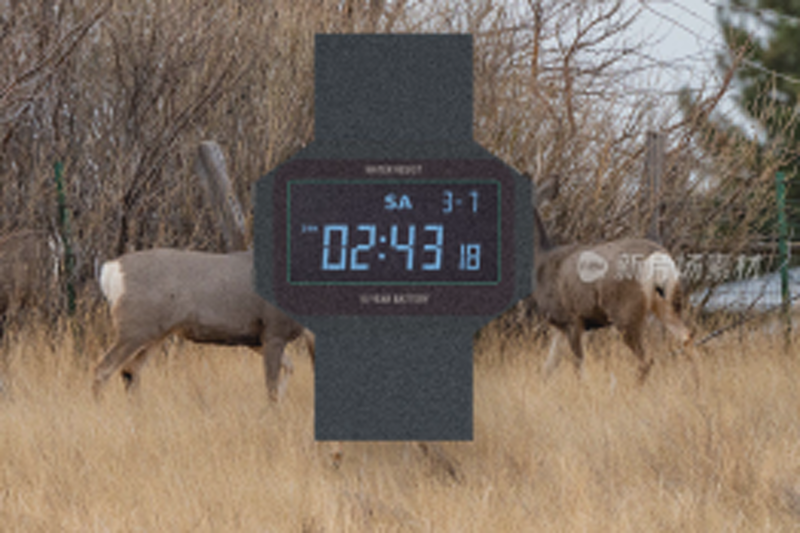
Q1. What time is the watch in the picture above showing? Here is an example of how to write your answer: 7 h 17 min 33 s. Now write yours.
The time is 2 h 43 min 18 s
